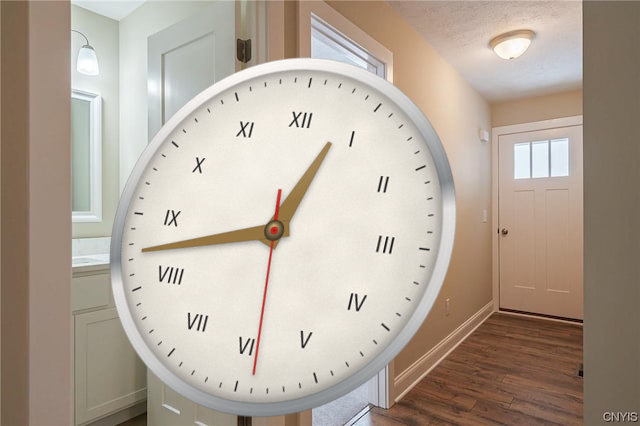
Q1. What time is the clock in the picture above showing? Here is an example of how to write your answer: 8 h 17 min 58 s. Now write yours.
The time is 12 h 42 min 29 s
